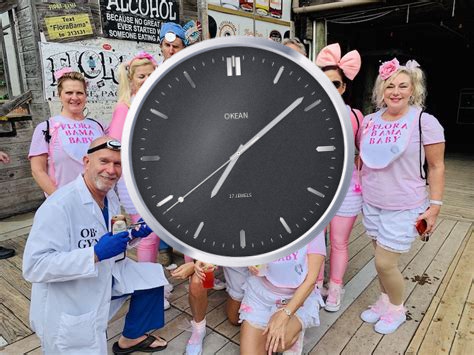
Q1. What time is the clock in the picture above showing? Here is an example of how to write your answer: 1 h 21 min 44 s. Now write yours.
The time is 7 h 08 min 39 s
